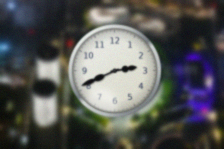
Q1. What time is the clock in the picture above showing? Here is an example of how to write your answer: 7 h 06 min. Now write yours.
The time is 2 h 41 min
